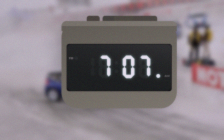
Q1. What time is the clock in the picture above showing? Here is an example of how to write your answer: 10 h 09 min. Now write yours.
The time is 7 h 07 min
